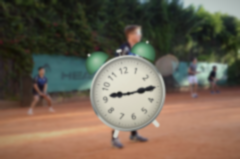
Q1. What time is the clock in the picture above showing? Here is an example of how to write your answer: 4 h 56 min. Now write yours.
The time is 9 h 15 min
